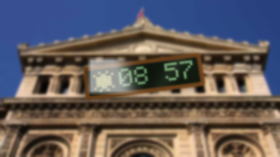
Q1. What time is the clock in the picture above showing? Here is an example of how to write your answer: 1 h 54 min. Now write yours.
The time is 8 h 57 min
